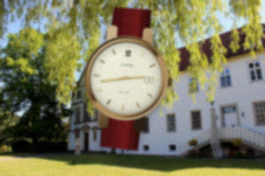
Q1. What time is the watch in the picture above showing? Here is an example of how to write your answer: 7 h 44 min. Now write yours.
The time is 2 h 43 min
